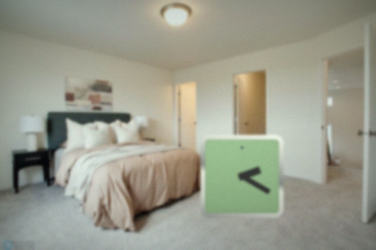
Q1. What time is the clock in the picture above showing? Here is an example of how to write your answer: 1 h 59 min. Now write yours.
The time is 2 h 20 min
